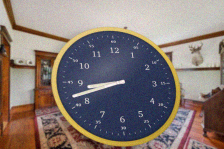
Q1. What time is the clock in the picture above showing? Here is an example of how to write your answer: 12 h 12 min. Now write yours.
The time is 8 h 42 min
